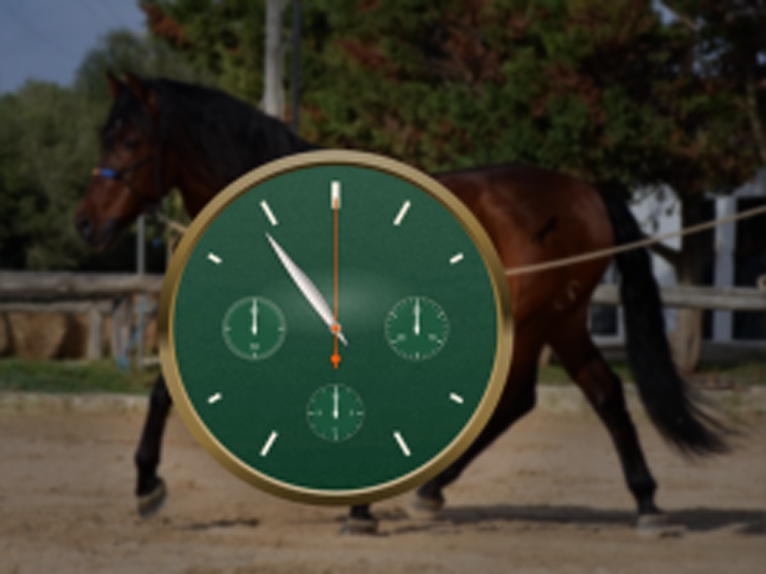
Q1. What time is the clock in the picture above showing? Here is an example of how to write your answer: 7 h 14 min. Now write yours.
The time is 10 h 54 min
